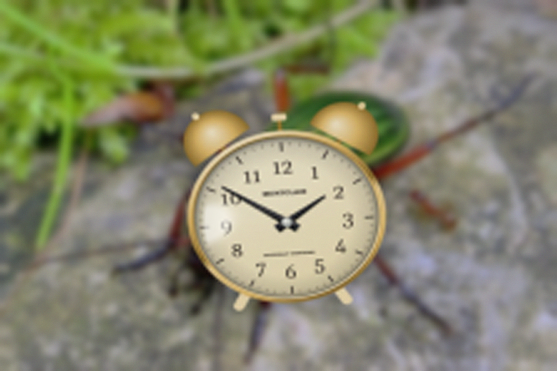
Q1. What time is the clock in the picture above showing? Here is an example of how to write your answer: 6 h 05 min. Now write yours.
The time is 1 h 51 min
